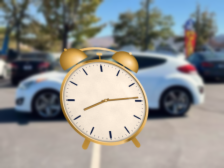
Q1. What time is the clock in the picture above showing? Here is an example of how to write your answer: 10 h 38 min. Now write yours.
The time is 8 h 14 min
